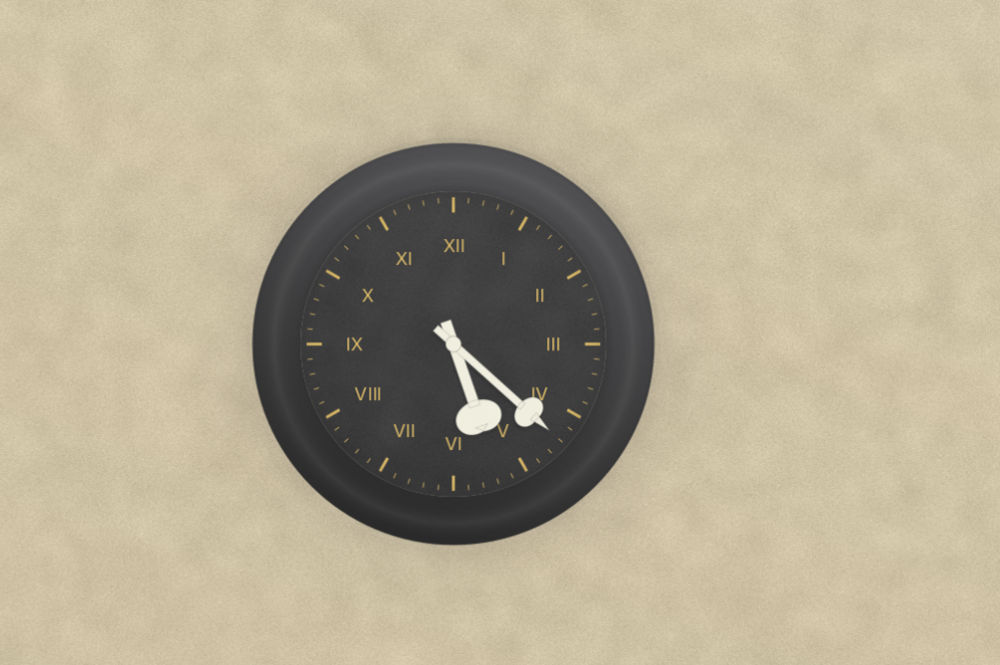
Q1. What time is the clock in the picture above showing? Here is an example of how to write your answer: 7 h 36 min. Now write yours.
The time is 5 h 22 min
